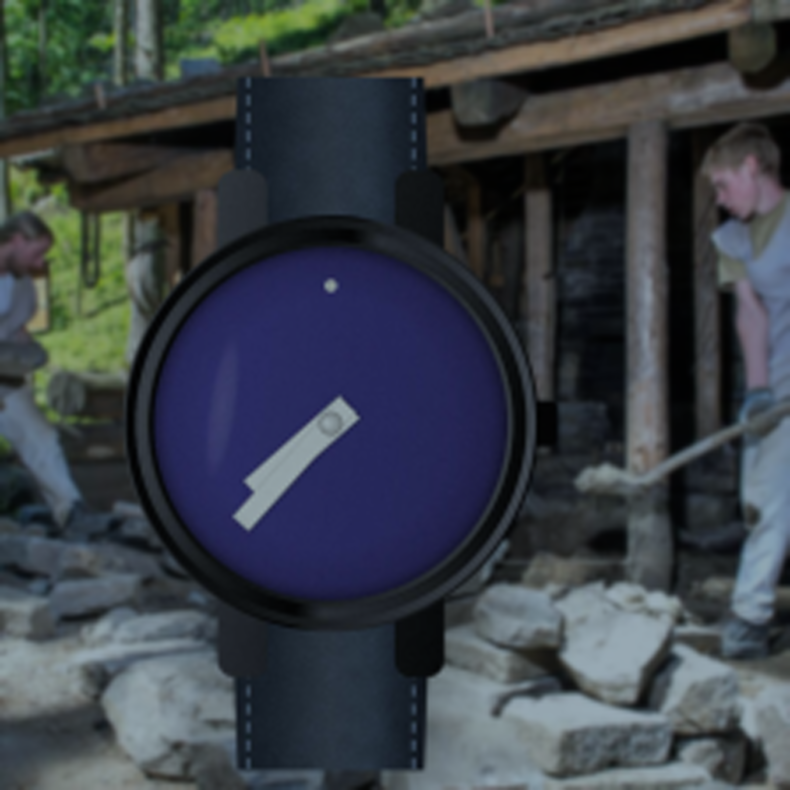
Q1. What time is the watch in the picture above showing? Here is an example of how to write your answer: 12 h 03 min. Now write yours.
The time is 7 h 37 min
